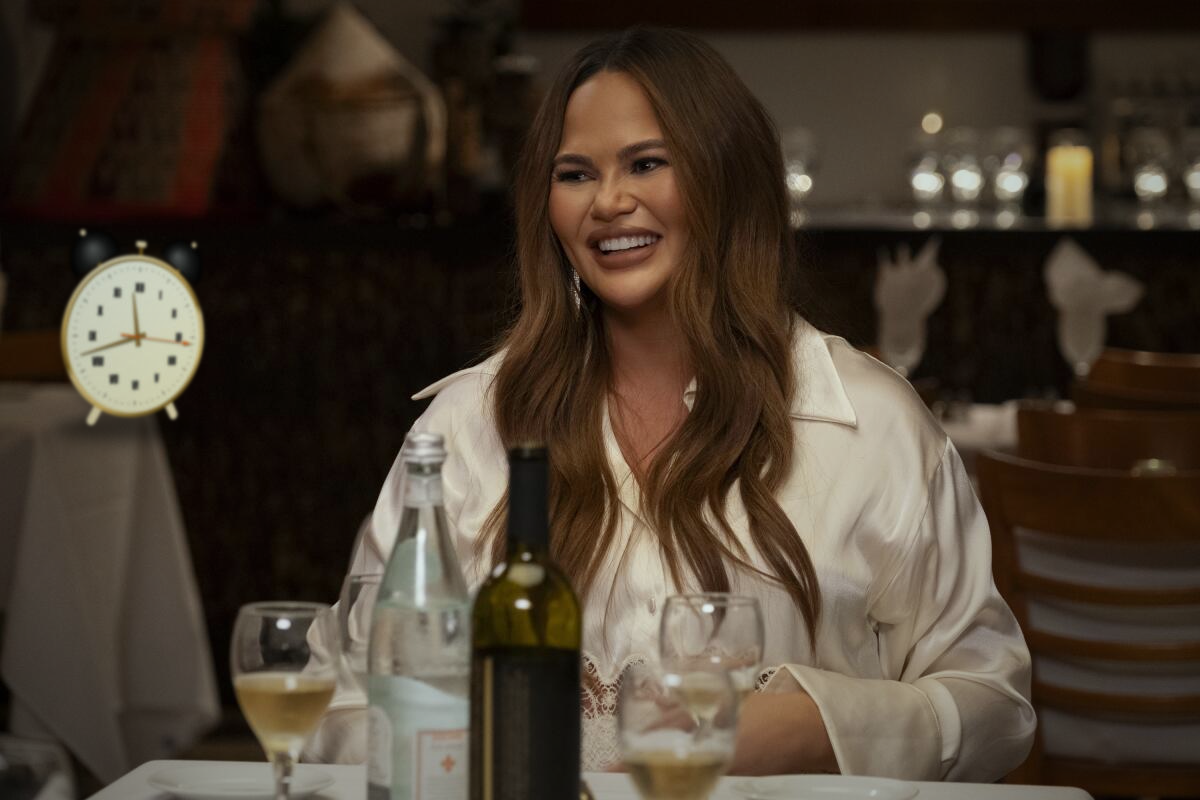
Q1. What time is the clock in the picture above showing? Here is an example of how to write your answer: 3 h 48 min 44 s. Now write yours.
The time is 11 h 42 min 16 s
